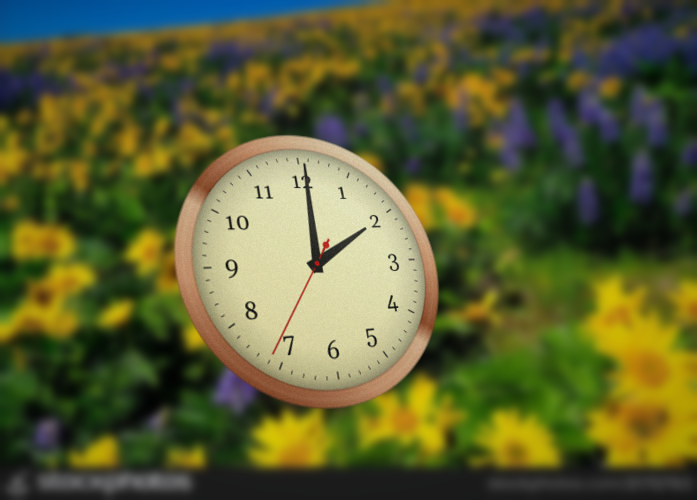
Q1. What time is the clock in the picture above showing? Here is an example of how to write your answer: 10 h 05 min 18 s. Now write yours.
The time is 2 h 00 min 36 s
